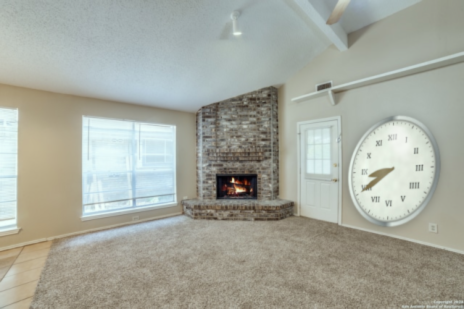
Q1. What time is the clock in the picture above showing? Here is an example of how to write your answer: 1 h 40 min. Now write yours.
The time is 8 h 40 min
